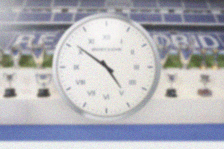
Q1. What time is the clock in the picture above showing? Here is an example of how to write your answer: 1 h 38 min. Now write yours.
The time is 4 h 51 min
